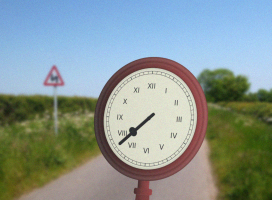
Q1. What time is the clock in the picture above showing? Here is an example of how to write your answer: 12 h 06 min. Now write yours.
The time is 7 h 38 min
